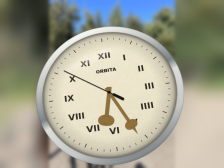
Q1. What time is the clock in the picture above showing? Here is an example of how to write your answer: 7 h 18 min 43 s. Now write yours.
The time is 6 h 25 min 51 s
